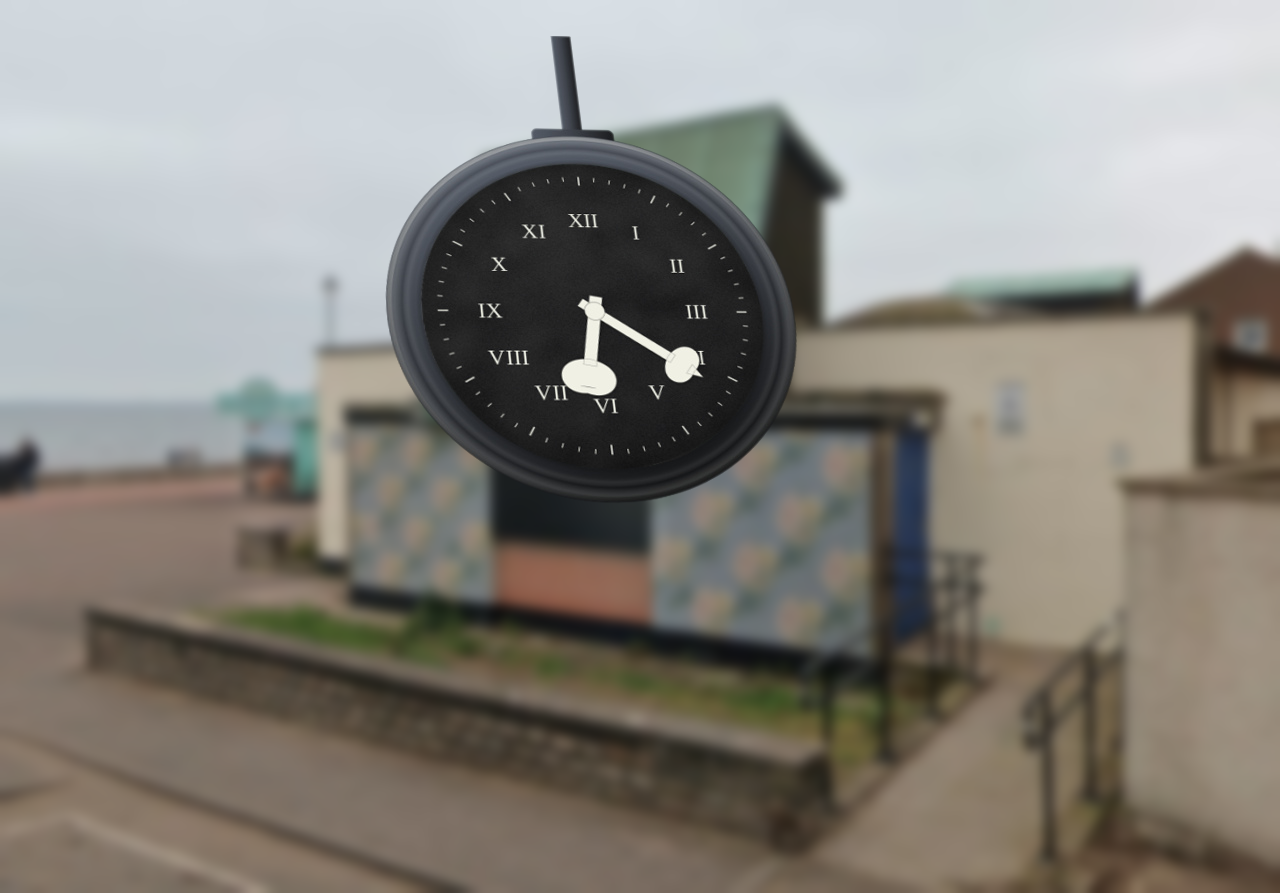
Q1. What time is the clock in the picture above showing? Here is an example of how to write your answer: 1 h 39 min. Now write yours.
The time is 6 h 21 min
